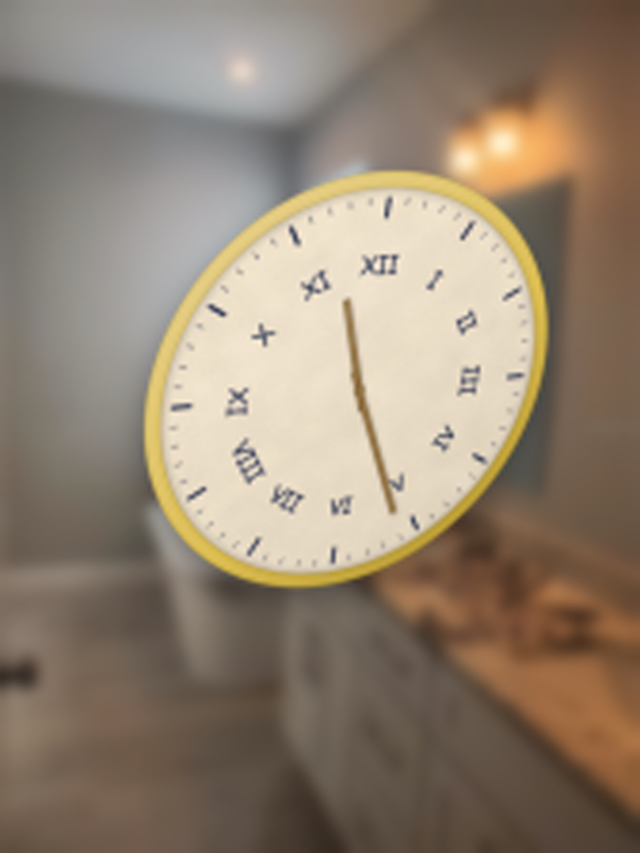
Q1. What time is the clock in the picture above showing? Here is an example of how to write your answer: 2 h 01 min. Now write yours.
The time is 11 h 26 min
